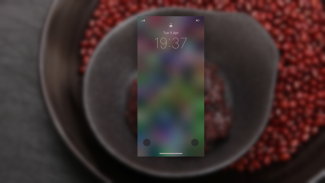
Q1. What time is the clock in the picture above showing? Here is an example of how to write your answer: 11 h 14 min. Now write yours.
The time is 19 h 37 min
